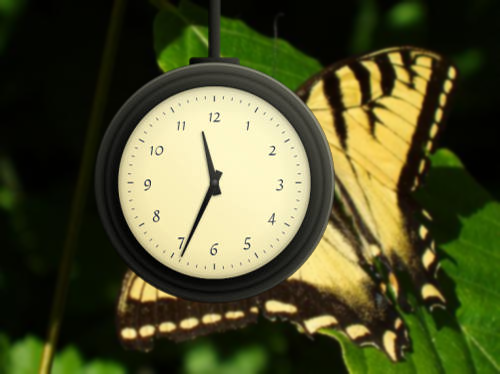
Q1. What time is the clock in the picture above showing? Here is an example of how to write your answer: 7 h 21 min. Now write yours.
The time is 11 h 34 min
